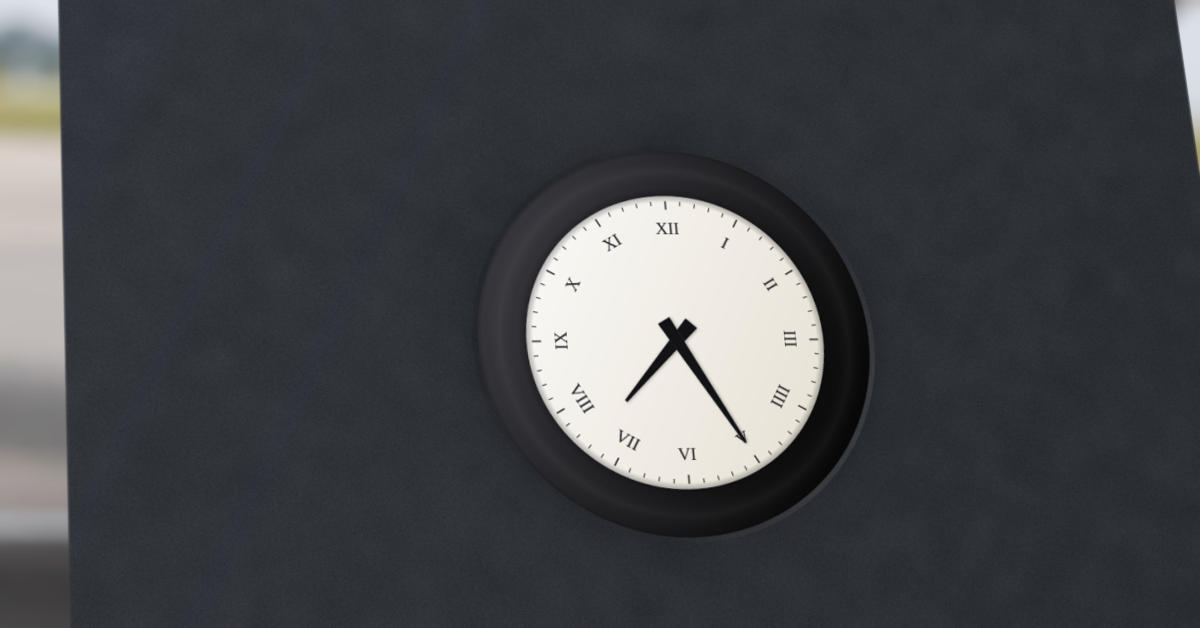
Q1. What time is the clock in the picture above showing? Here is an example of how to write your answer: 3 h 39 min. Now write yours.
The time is 7 h 25 min
